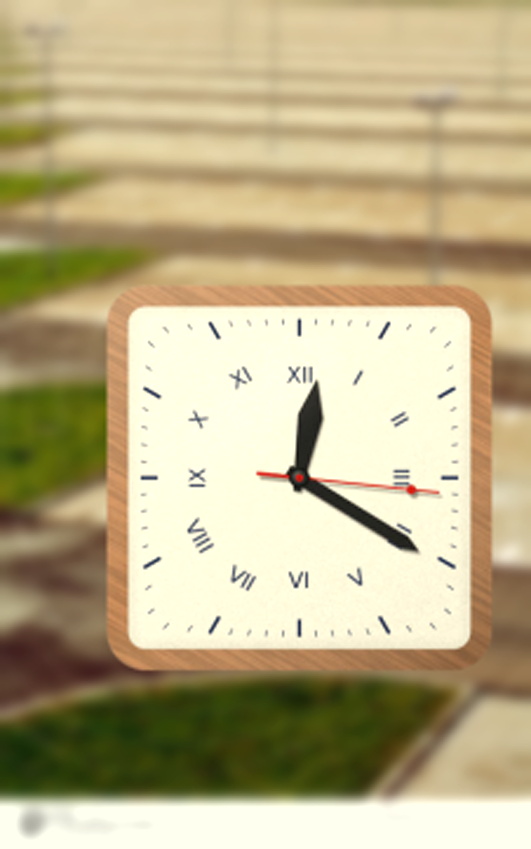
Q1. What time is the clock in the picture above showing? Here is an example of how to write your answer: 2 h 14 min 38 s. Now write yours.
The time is 12 h 20 min 16 s
